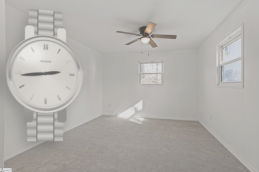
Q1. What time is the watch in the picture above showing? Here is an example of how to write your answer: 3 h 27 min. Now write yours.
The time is 2 h 44 min
